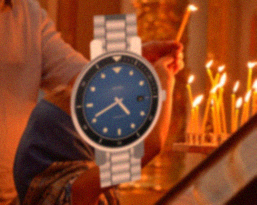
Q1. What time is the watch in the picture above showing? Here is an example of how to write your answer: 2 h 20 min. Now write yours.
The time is 4 h 41 min
